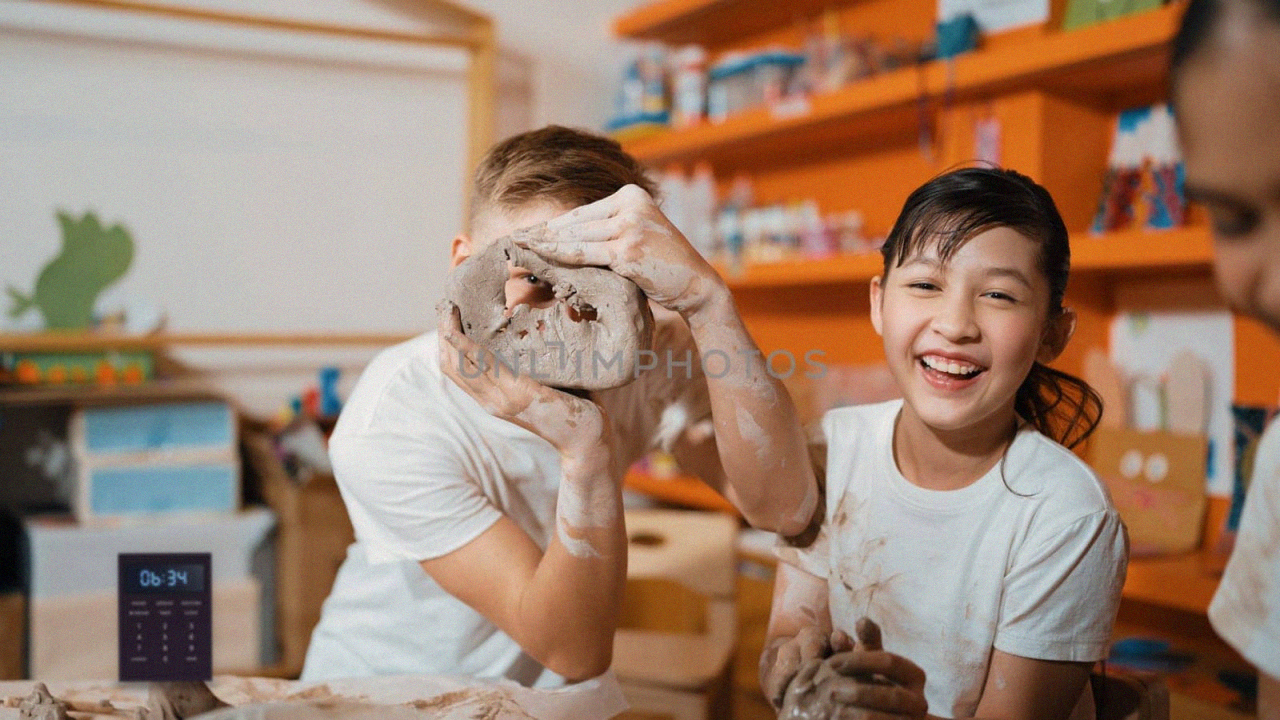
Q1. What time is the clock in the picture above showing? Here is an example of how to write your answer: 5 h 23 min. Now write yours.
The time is 6 h 34 min
